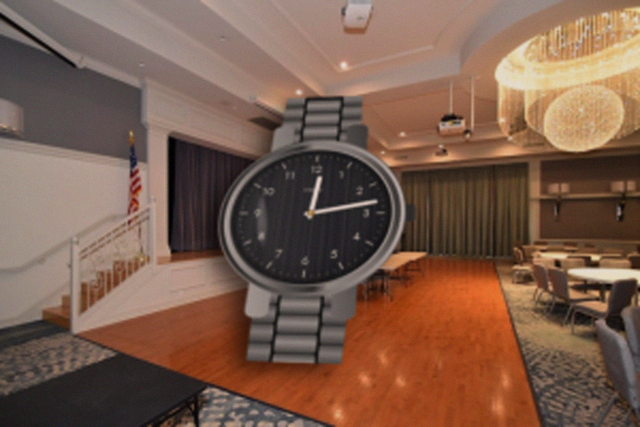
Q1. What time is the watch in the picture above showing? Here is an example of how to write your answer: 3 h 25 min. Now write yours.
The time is 12 h 13 min
